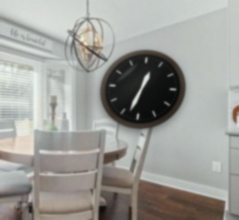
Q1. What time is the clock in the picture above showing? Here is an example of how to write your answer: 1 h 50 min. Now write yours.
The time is 12 h 33 min
